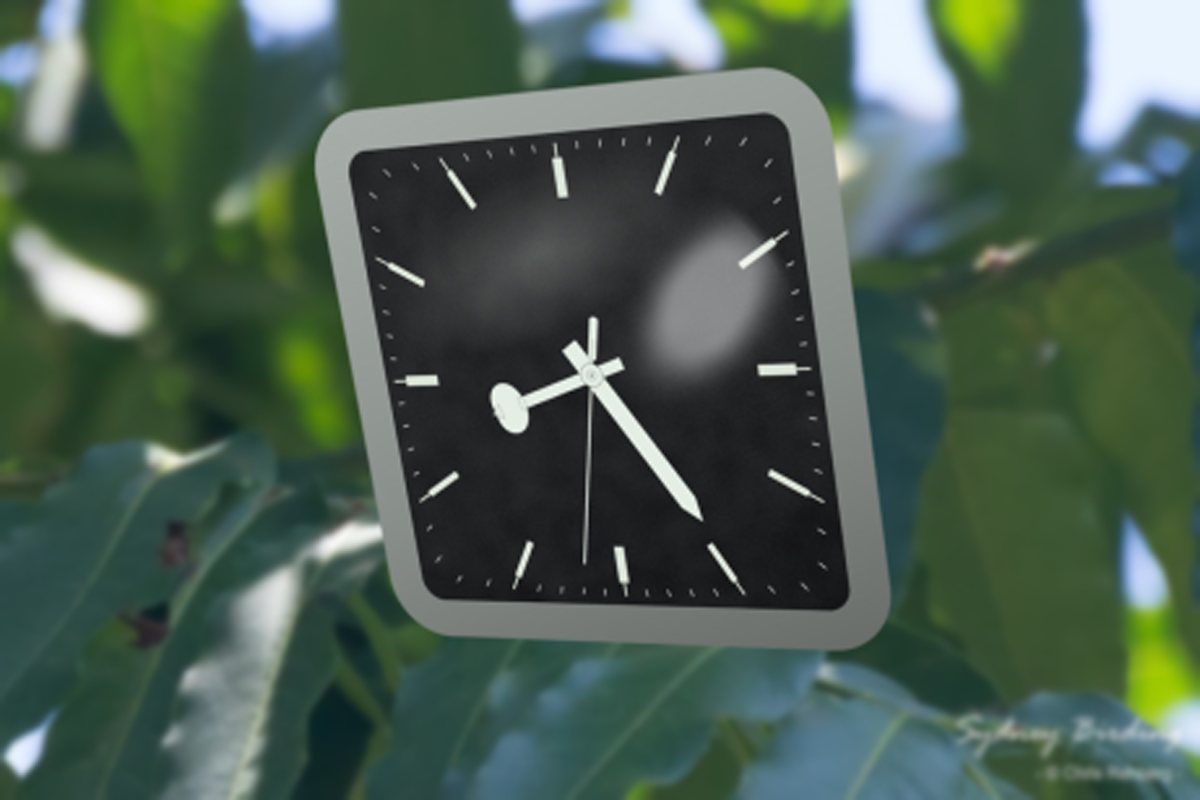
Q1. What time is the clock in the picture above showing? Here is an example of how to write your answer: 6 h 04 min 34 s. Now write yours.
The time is 8 h 24 min 32 s
